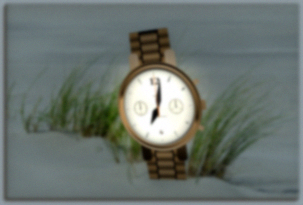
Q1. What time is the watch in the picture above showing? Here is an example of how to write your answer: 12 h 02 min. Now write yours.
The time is 7 h 02 min
